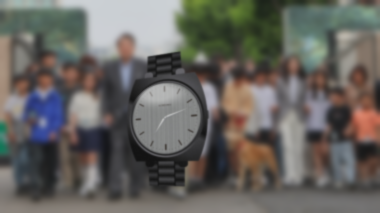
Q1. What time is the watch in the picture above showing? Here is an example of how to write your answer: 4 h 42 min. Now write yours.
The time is 7 h 12 min
